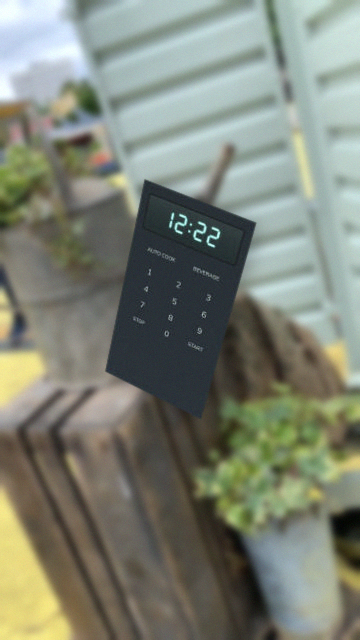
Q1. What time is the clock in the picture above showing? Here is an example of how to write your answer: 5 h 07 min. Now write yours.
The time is 12 h 22 min
